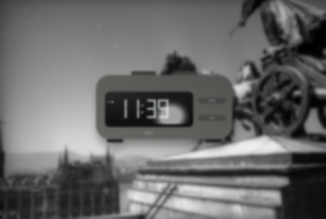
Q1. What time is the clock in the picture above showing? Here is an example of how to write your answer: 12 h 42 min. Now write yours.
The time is 11 h 39 min
